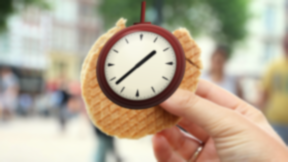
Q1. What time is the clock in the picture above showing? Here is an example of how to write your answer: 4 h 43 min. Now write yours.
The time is 1 h 38 min
